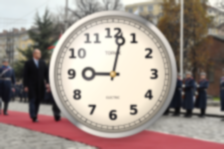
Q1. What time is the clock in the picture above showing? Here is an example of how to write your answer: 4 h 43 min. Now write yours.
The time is 9 h 02 min
